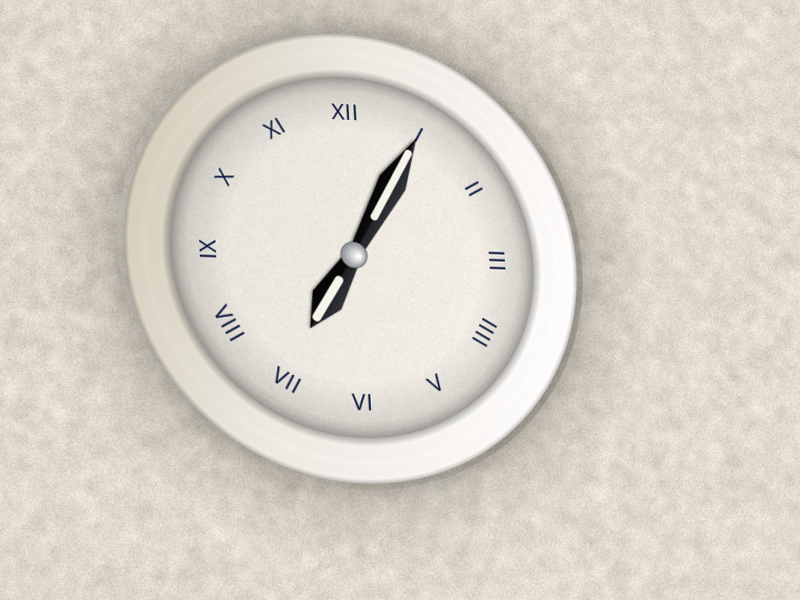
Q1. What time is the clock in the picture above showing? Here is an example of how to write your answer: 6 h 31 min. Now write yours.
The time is 7 h 05 min
